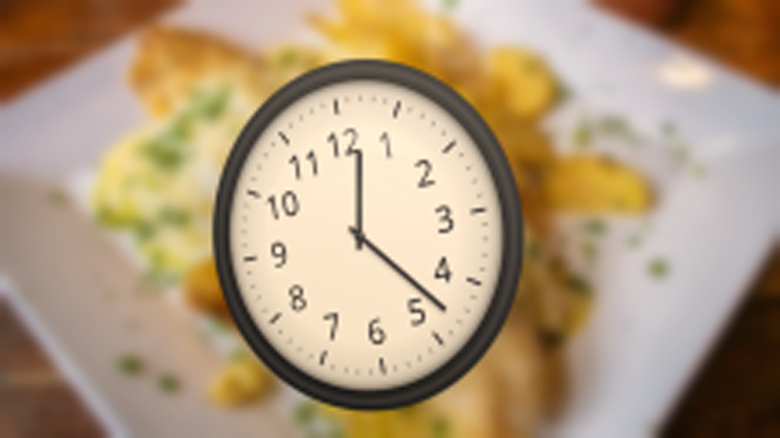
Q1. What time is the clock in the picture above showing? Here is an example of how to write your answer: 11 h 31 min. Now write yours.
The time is 12 h 23 min
